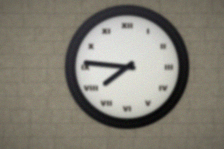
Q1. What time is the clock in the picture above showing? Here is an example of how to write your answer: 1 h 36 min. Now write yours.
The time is 7 h 46 min
